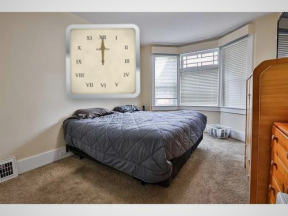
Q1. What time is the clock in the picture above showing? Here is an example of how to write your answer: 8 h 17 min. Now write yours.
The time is 12 h 00 min
